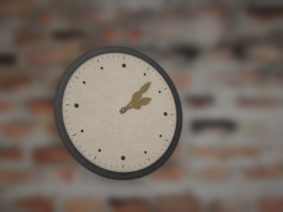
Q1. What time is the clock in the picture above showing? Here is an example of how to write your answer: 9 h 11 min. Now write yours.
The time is 2 h 07 min
